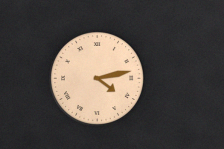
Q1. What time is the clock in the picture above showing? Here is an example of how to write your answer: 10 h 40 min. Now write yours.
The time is 4 h 13 min
